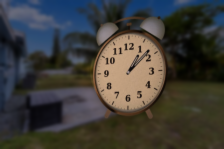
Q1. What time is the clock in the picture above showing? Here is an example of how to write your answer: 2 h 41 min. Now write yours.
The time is 1 h 08 min
